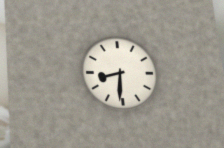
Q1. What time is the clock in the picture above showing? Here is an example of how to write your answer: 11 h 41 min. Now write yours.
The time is 8 h 31 min
